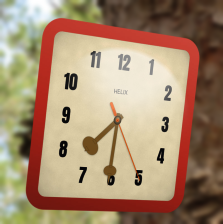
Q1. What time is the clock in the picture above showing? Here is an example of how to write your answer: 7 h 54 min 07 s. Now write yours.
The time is 7 h 30 min 25 s
